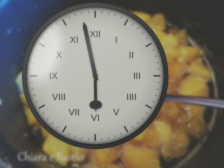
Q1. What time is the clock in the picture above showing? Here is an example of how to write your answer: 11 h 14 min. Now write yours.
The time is 5 h 58 min
